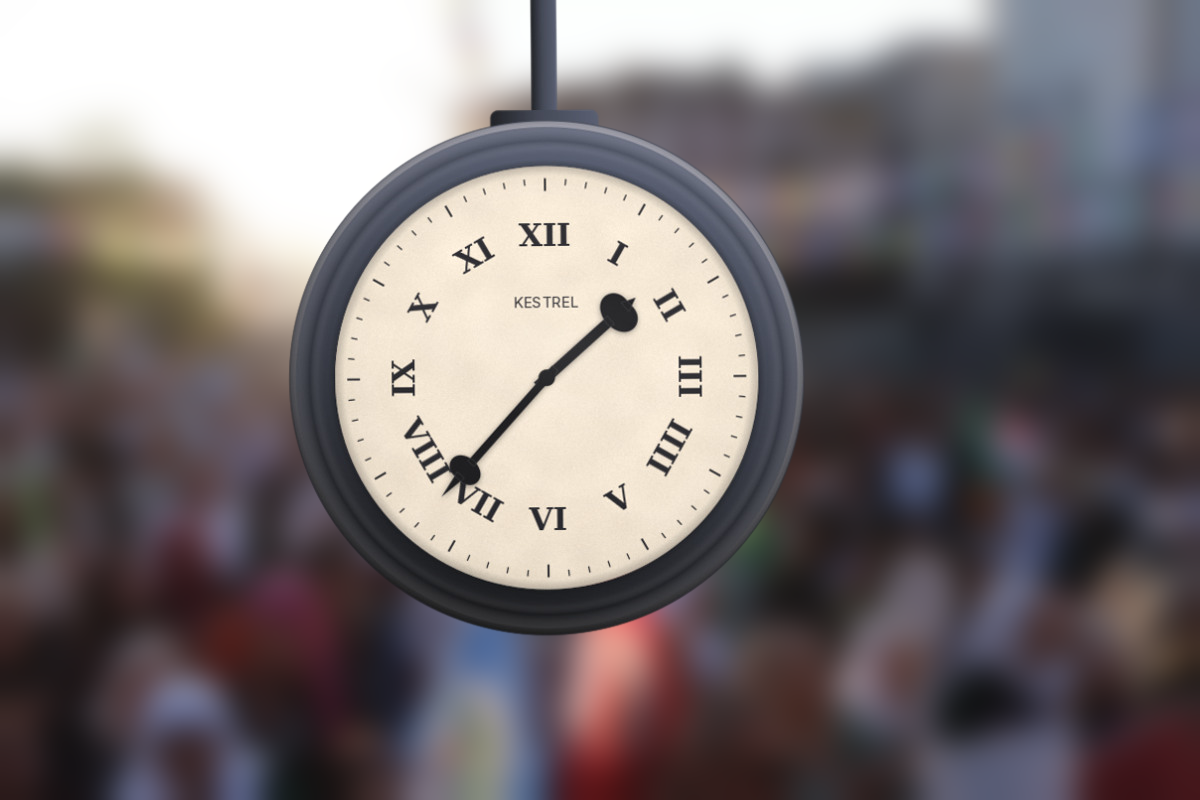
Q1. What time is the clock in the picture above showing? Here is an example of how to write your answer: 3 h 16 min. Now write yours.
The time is 1 h 37 min
